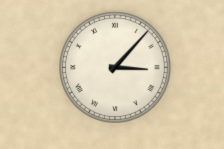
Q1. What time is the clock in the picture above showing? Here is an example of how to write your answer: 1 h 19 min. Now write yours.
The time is 3 h 07 min
